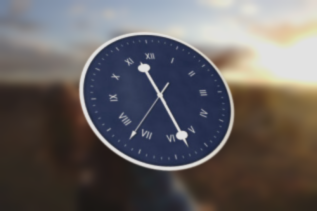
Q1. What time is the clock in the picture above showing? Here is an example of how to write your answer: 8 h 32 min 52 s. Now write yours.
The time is 11 h 27 min 37 s
